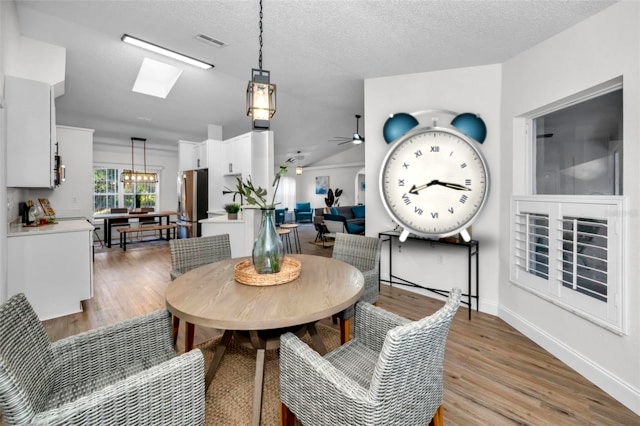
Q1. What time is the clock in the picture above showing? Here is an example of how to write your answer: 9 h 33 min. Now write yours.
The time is 8 h 17 min
